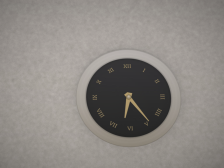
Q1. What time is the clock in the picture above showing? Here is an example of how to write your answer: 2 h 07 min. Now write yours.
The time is 6 h 24 min
